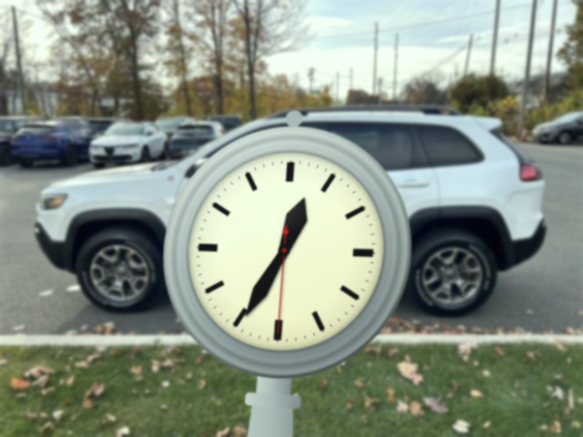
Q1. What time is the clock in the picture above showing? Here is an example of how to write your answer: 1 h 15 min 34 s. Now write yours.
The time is 12 h 34 min 30 s
